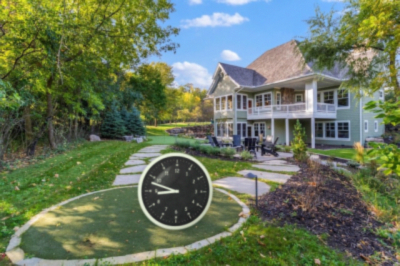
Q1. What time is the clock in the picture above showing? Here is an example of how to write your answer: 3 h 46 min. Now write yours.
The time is 8 h 48 min
